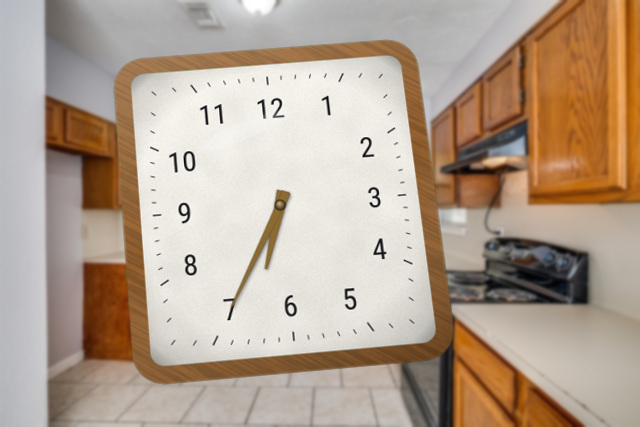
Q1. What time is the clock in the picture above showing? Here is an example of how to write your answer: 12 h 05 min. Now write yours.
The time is 6 h 35 min
